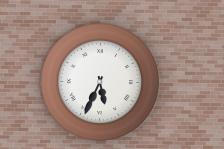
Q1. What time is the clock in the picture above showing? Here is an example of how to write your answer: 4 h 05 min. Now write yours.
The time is 5 h 34 min
